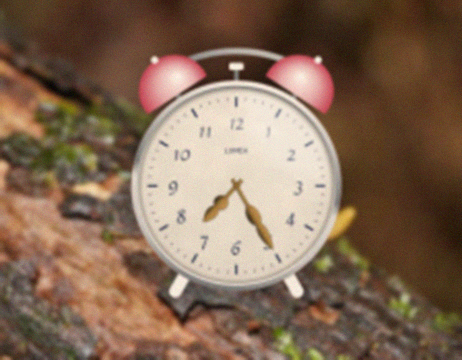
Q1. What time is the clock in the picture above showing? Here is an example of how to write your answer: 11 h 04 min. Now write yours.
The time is 7 h 25 min
